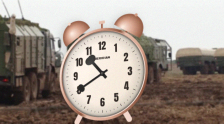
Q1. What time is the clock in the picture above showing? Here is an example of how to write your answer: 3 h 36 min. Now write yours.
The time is 10 h 40 min
